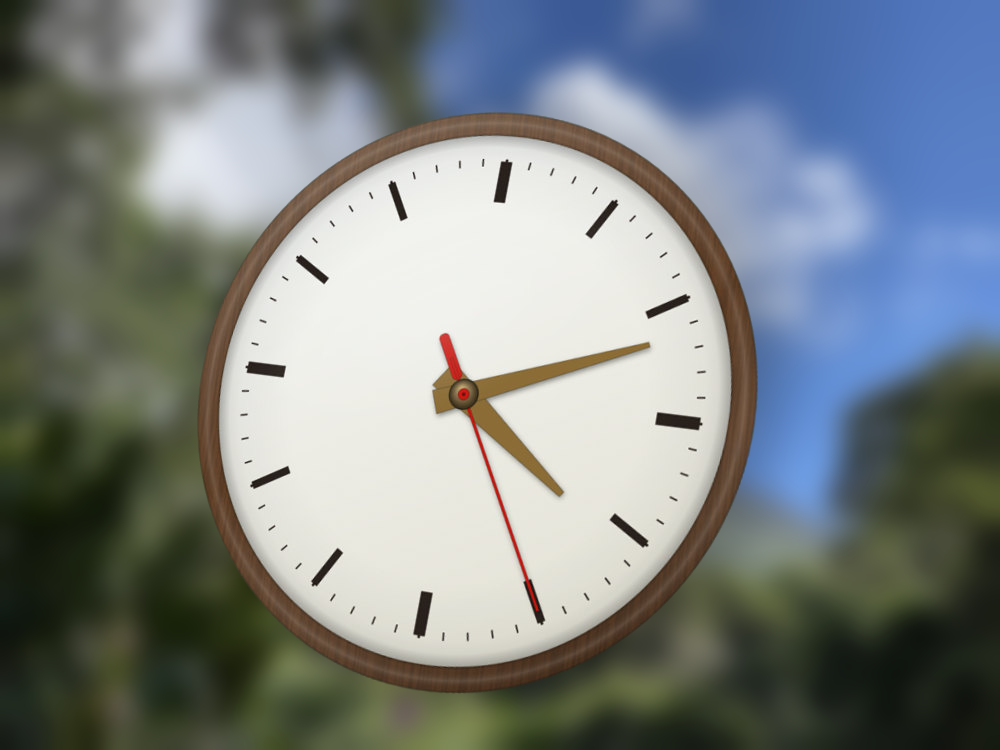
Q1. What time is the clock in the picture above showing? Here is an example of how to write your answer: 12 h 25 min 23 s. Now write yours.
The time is 4 h 11 min 25 s
